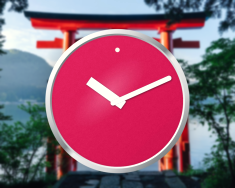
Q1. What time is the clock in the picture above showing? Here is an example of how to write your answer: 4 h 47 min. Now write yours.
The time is 10 h 11 min
